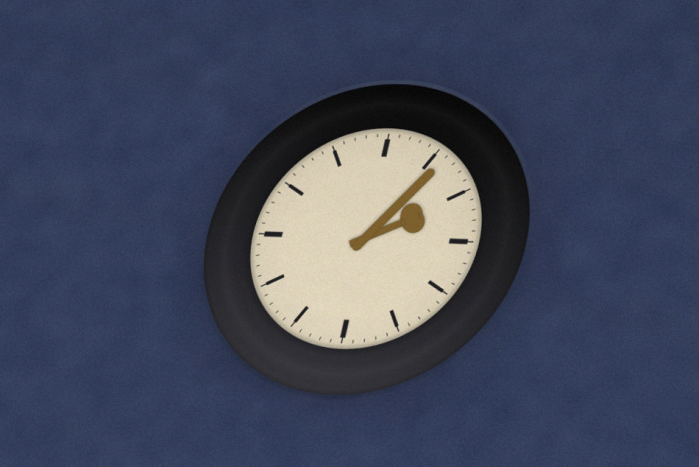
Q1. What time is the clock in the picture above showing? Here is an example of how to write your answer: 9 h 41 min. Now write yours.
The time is 2 h 06 min
